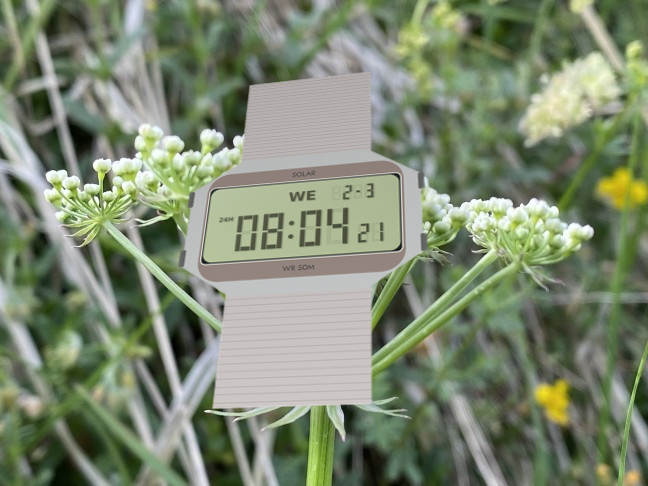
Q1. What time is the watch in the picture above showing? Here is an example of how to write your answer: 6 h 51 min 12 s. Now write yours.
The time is 8 h 04 min 21 s
